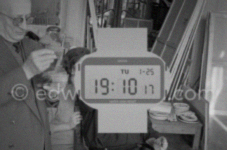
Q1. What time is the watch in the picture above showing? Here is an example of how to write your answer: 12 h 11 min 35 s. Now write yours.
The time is 19 h 10 min 17 s
